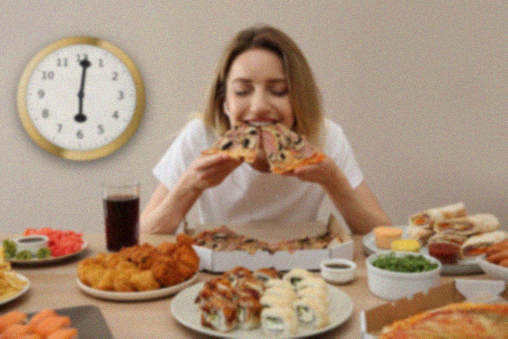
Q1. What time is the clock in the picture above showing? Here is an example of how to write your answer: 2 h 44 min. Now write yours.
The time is 6 h 01 min
